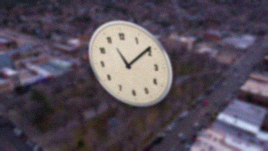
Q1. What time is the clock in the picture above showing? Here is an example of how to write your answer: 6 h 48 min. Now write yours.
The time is 11 h 09 min
